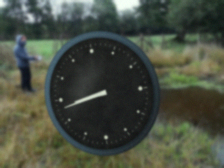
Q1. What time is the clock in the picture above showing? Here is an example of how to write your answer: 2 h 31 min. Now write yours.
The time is 8 h 43 min
